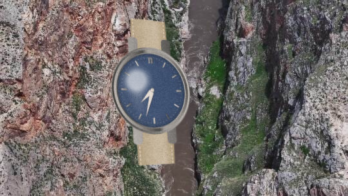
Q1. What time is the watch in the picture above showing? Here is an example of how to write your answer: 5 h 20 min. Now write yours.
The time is 7 h 33 min
